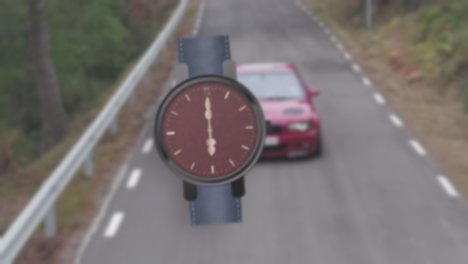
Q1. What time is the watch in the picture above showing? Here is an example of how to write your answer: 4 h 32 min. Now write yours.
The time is 6 h 00 min
